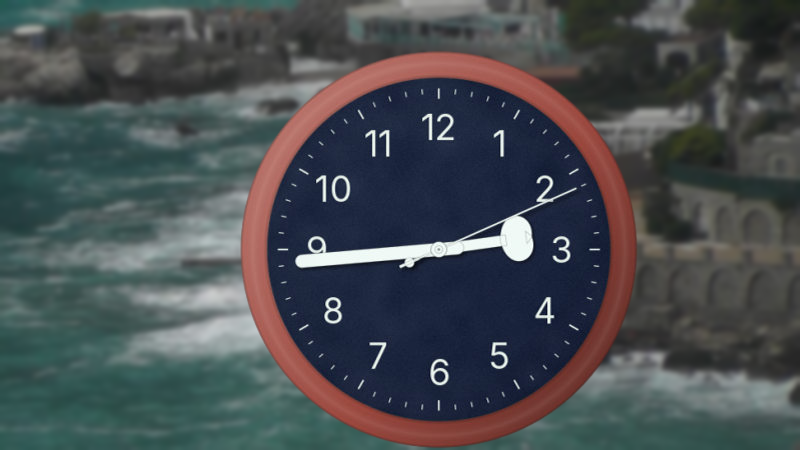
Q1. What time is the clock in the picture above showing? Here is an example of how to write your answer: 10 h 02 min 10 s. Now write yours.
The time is 2 h 44 min 11 s
